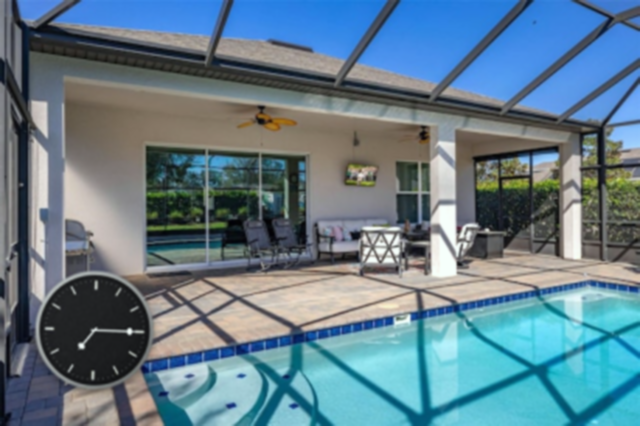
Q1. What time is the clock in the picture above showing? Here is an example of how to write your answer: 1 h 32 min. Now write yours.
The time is 7 h 15 min
